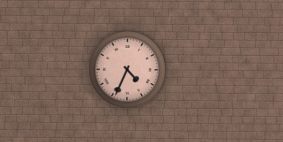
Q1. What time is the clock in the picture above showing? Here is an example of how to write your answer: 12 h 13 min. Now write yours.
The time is 4 h 34 min
